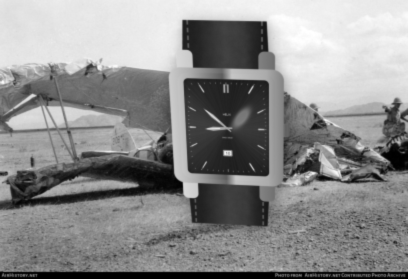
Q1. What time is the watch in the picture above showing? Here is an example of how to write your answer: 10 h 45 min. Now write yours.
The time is 8 h 52 min
